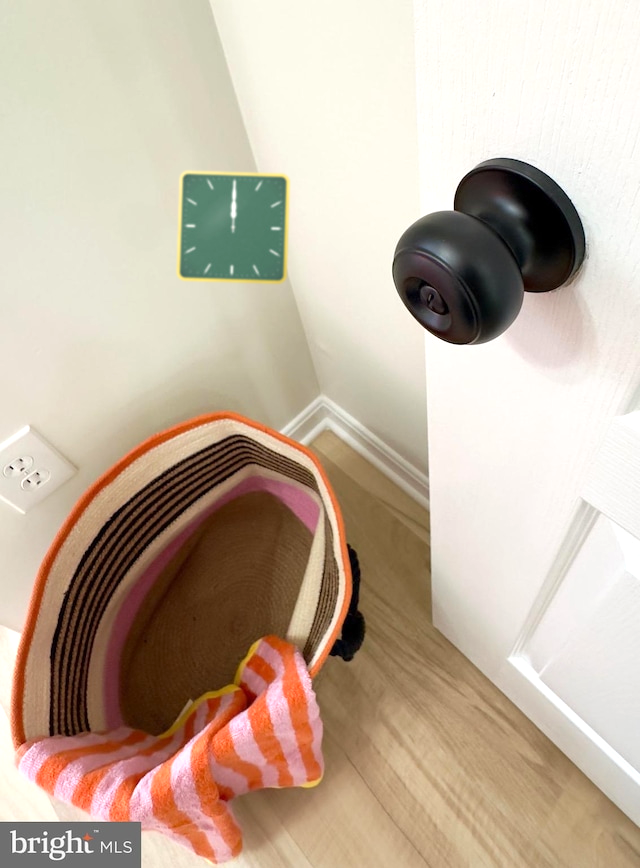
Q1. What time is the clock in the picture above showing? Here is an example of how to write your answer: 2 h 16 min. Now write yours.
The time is 12 h 00 min
